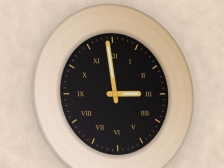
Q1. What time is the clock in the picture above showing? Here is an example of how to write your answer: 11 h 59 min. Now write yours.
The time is 2 h 59 min
